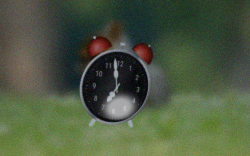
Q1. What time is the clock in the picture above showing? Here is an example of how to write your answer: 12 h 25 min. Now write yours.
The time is 6 h 58 min
